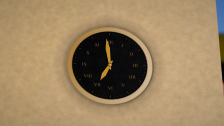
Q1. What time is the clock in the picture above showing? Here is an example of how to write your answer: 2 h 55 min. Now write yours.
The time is 6 h 59 min
